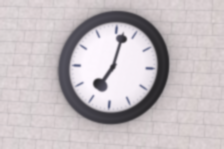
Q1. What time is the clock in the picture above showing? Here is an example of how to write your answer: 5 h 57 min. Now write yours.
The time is 7 h 02 min
